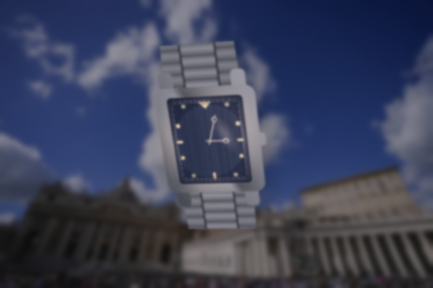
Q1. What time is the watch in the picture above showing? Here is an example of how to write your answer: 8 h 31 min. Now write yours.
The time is 3 h 03 min
